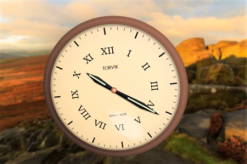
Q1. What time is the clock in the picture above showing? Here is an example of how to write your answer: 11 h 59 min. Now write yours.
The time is 10 h 21 min
